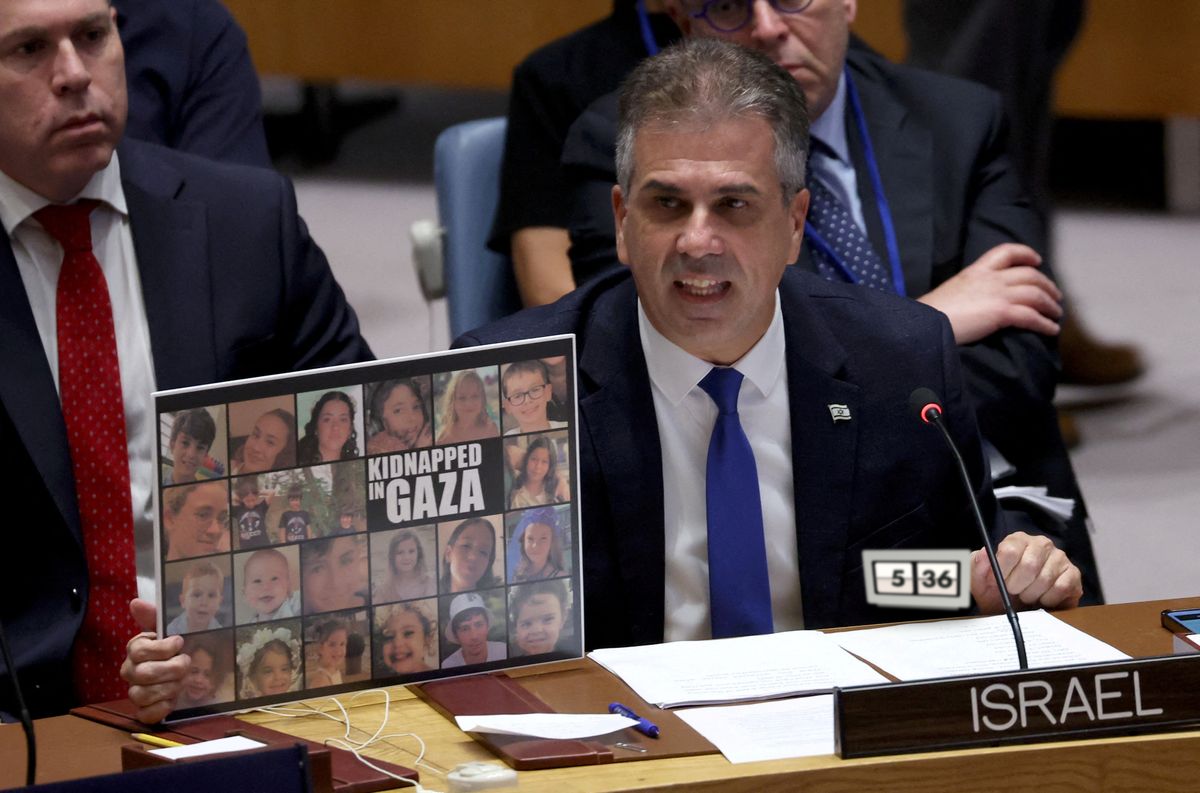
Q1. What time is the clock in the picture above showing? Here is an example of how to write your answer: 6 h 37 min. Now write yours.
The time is 5 h 36 min
